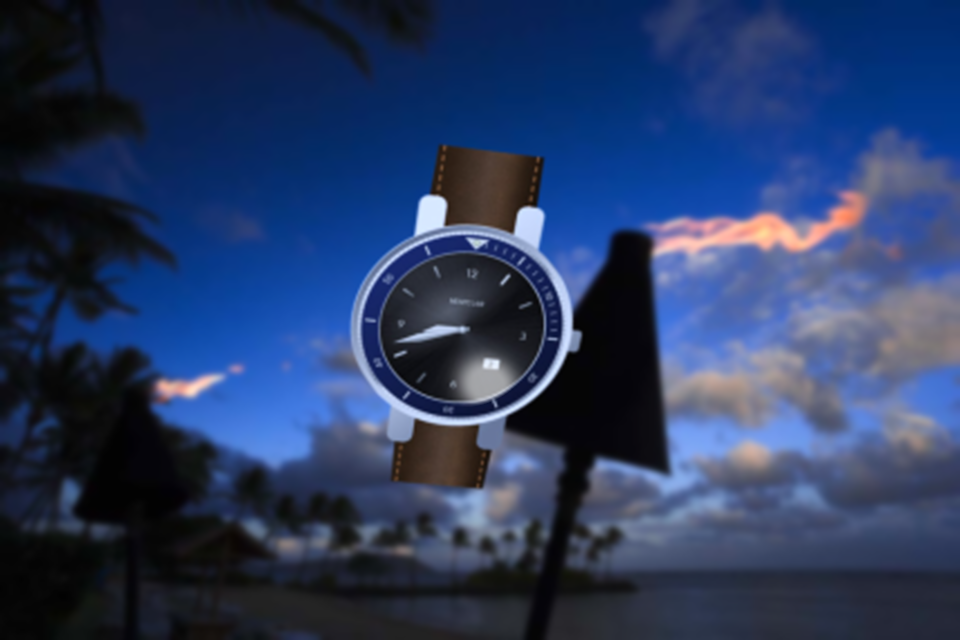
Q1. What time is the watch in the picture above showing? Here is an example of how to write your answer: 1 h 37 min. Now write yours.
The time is 8 h 42 min
